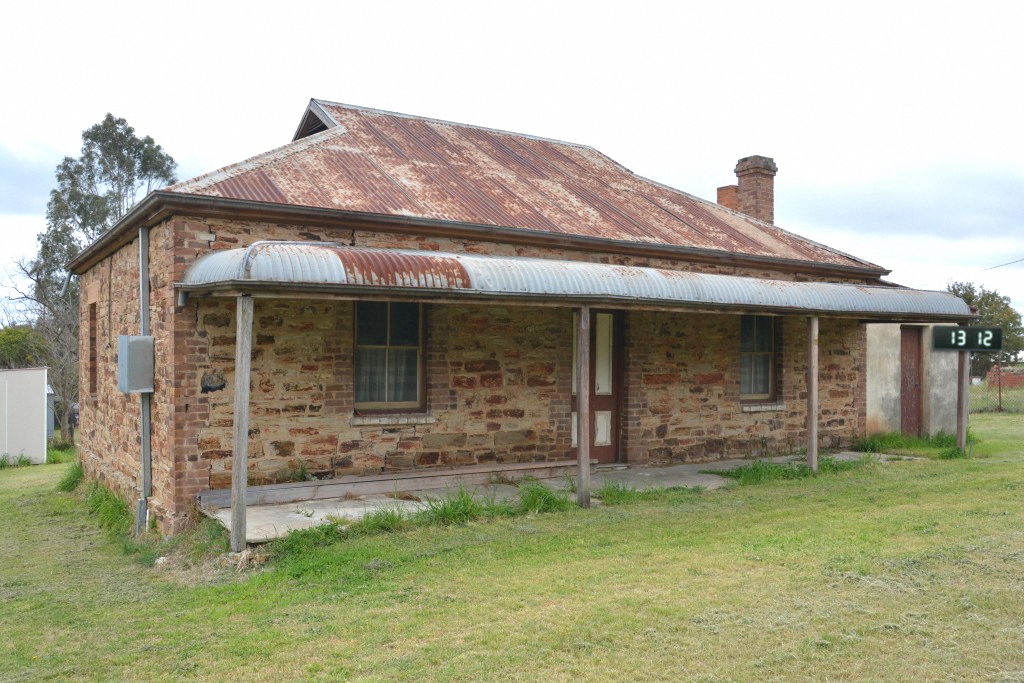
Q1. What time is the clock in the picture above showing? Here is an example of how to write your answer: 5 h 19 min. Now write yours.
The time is 13 h 12 min
